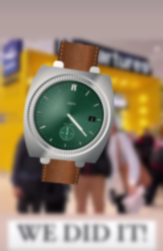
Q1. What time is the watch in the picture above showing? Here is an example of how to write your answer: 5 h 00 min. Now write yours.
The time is 4 h 22 min
